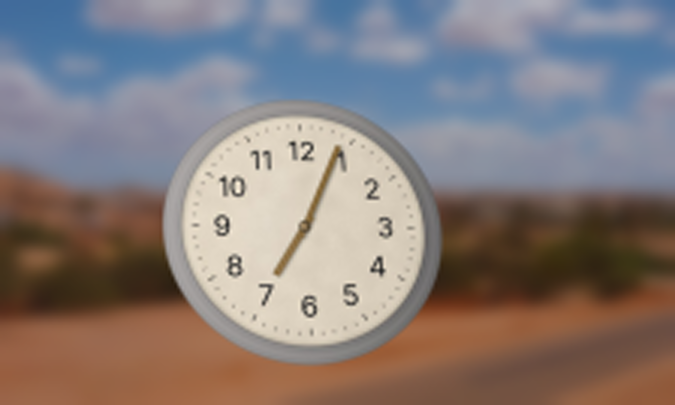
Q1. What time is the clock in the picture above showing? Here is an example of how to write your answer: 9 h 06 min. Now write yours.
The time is 7 h 04 min
